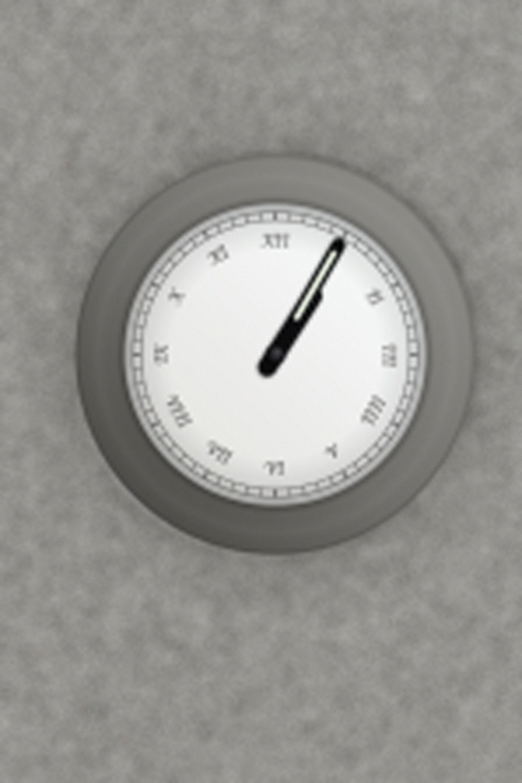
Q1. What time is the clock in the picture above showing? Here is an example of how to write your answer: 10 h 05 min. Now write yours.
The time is 1 h 05 min
